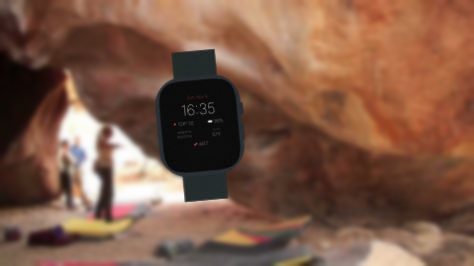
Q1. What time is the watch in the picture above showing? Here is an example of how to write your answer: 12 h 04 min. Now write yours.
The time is 16 h 35 min
